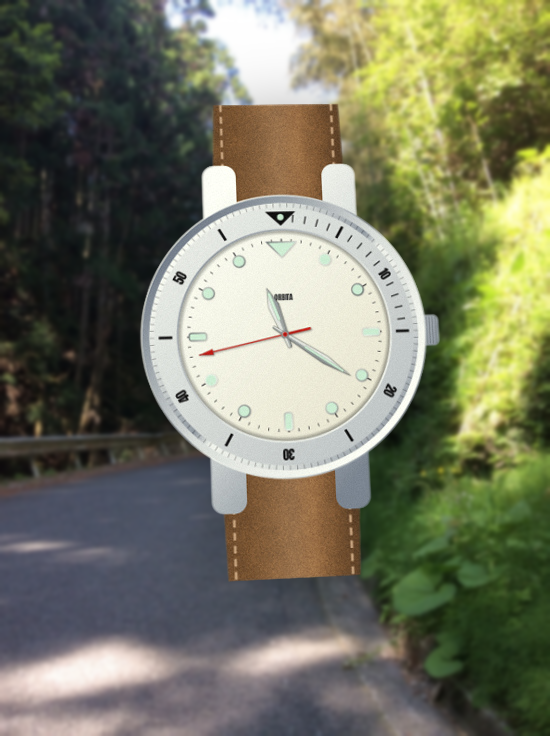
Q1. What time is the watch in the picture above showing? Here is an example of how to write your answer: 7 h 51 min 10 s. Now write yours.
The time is 11 h 20 min 43 s
